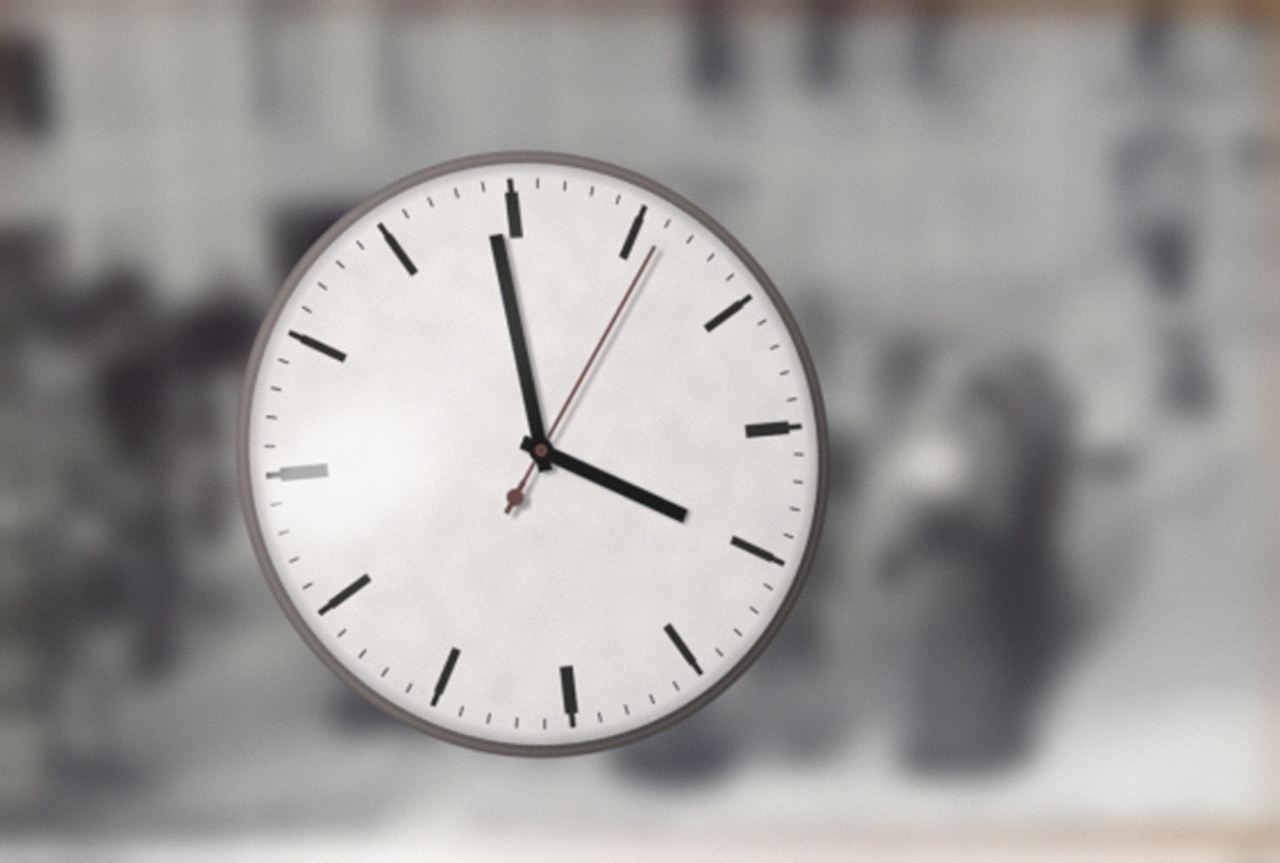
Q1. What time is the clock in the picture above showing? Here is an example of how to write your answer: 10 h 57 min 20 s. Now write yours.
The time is 3 h 59 min 06 s
